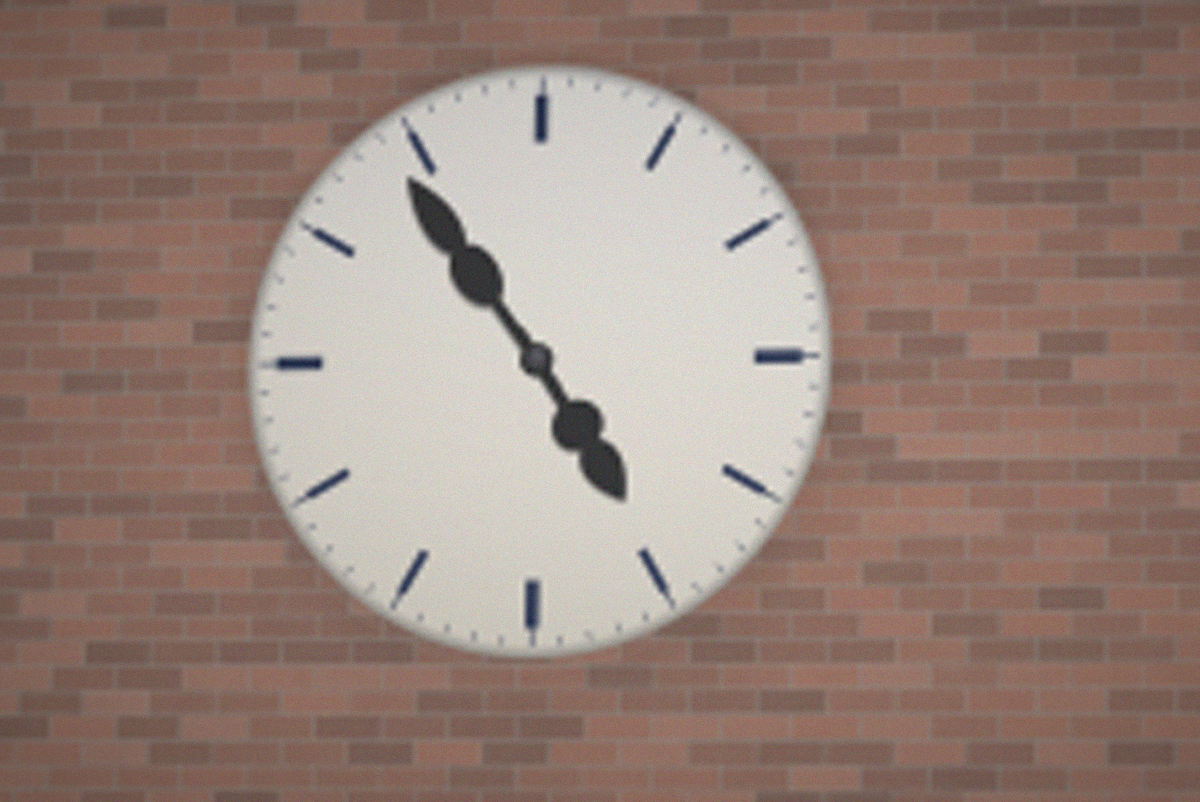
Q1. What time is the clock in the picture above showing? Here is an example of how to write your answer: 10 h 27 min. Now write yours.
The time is 4 h 54 min
